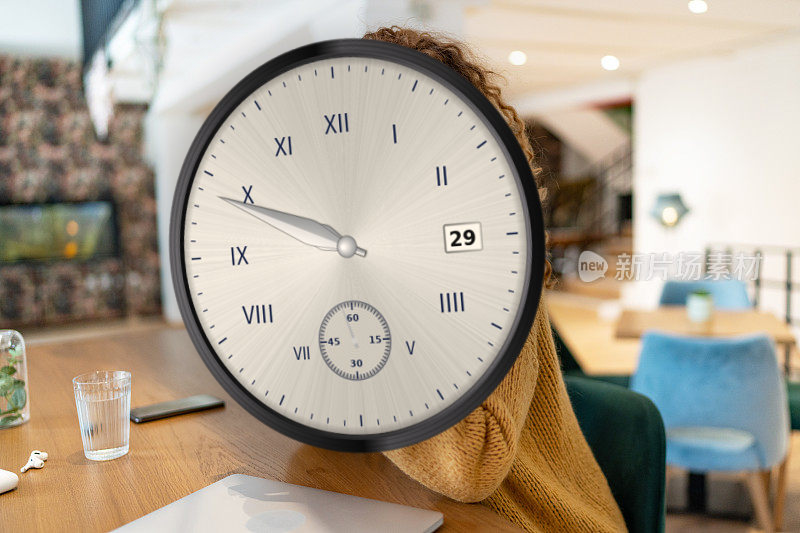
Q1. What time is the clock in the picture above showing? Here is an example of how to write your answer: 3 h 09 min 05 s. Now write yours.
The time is 9 h 48 min 57 s
